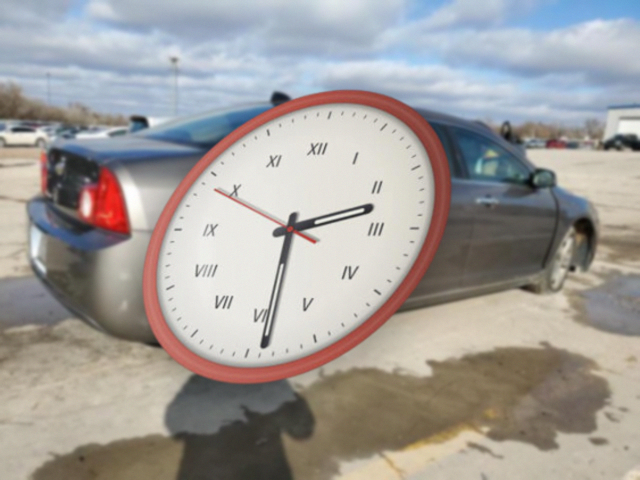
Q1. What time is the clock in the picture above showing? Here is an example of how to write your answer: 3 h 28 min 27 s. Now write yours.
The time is 2 h 28 min 49 s
